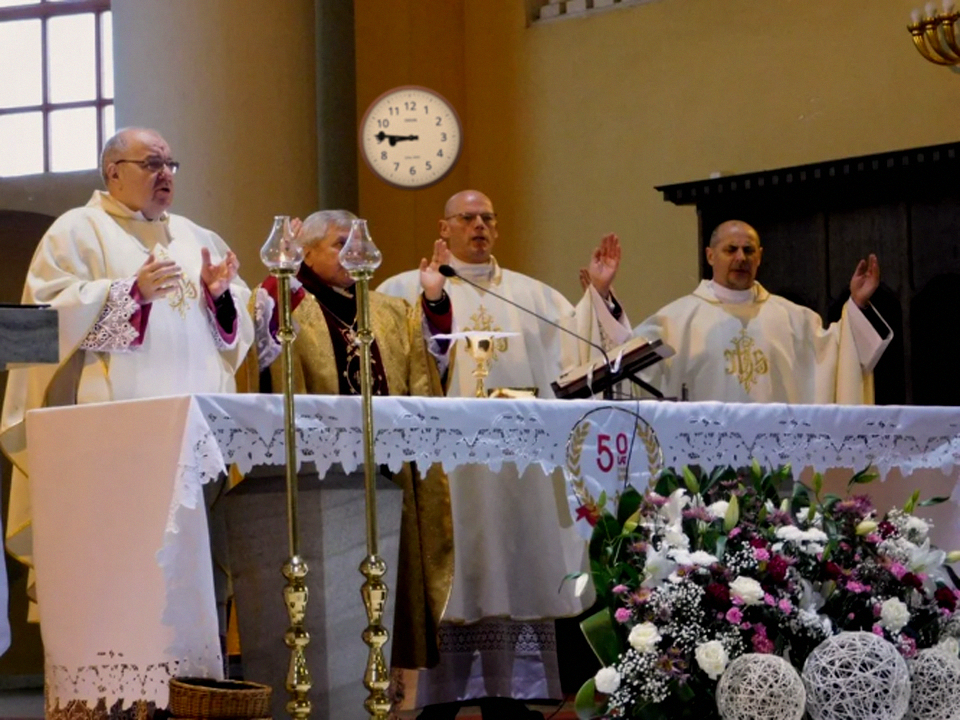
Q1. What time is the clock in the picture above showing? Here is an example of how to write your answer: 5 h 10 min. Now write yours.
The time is 8 h 46 min
